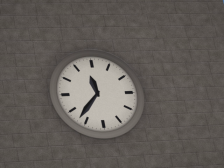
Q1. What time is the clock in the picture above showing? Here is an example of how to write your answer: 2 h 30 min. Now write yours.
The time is 11 h 37 min
